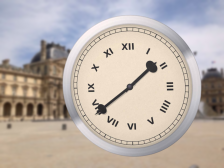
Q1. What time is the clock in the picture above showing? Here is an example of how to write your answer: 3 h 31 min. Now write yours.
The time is 1 h 39 min
